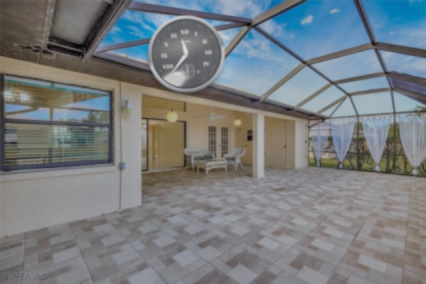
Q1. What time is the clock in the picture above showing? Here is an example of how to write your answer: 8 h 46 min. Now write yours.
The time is 11 h 37 min
